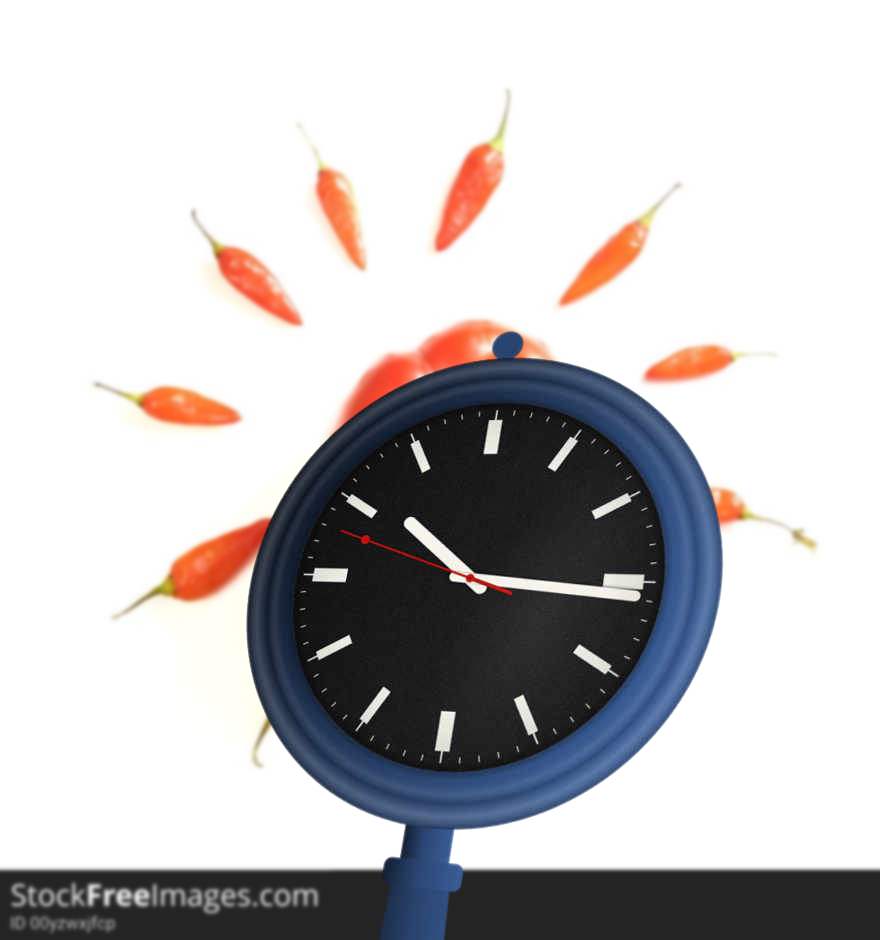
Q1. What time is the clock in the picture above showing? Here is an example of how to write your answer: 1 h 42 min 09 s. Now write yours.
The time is 10 h 15 min 48 s
